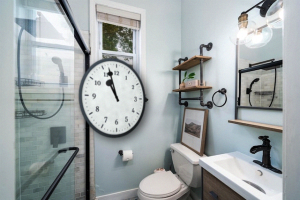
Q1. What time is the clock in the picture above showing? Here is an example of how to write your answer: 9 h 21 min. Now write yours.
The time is 10 h 57 min
